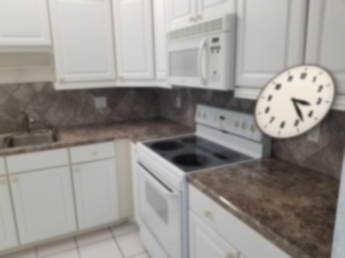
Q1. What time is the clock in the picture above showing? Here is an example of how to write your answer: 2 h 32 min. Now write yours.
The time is 3 h 23 min
